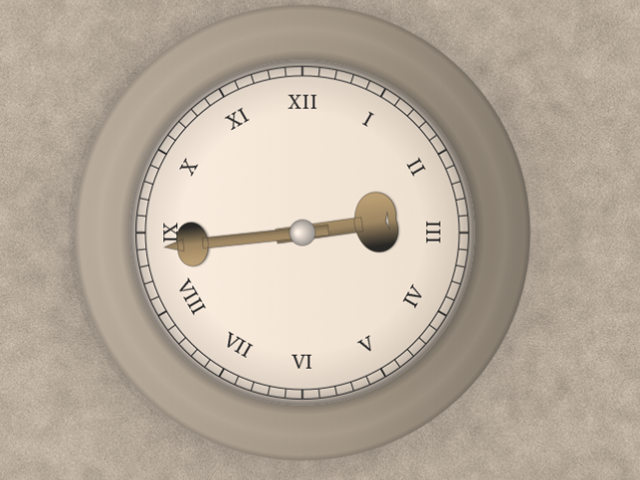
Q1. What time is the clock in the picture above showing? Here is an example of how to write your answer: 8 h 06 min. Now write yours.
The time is 2 h 44 min
